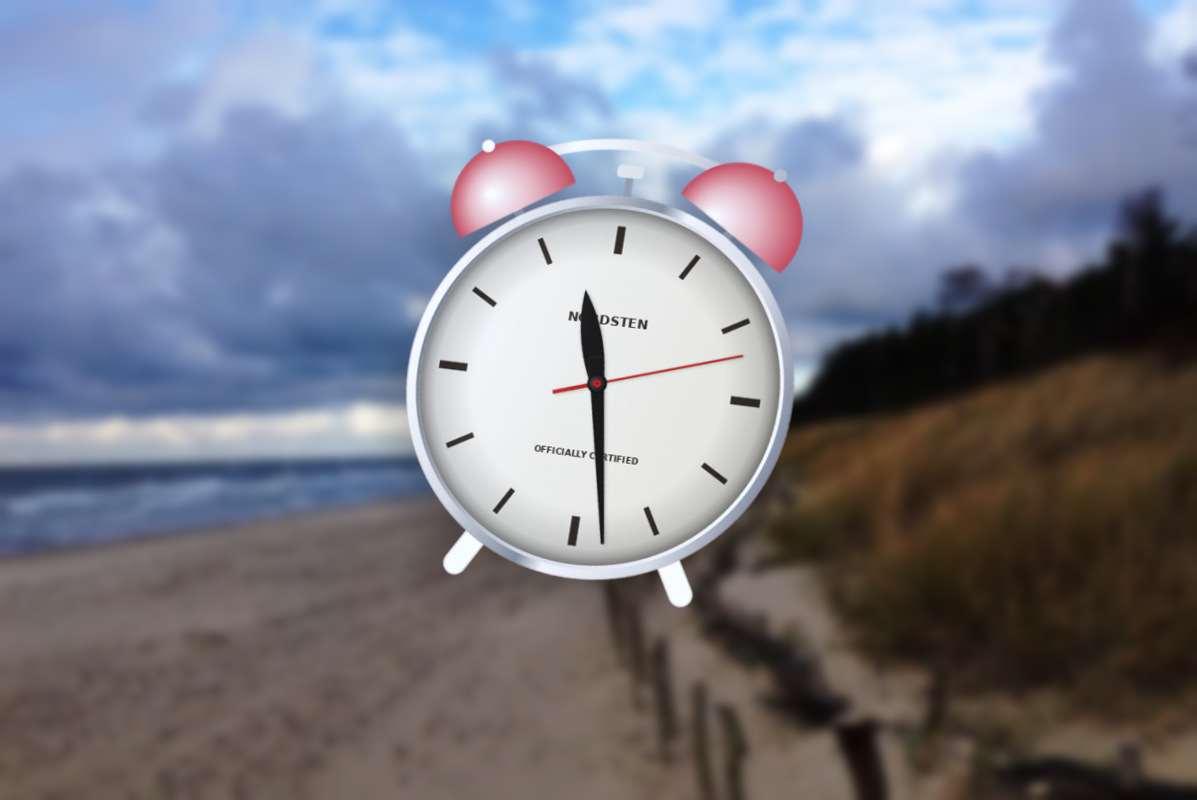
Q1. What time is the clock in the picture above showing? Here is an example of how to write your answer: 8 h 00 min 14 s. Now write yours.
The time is 11 h 28 min 12 s
